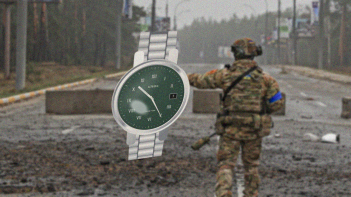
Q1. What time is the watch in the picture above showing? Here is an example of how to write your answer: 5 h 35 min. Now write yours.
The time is 10 h 25 min
